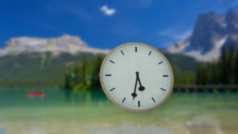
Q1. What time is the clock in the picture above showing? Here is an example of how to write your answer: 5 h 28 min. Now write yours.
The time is 5 h 32 min
